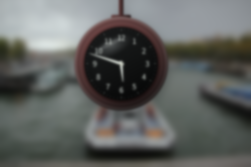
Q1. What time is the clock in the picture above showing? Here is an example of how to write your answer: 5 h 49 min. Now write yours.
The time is 5 h 48 min
